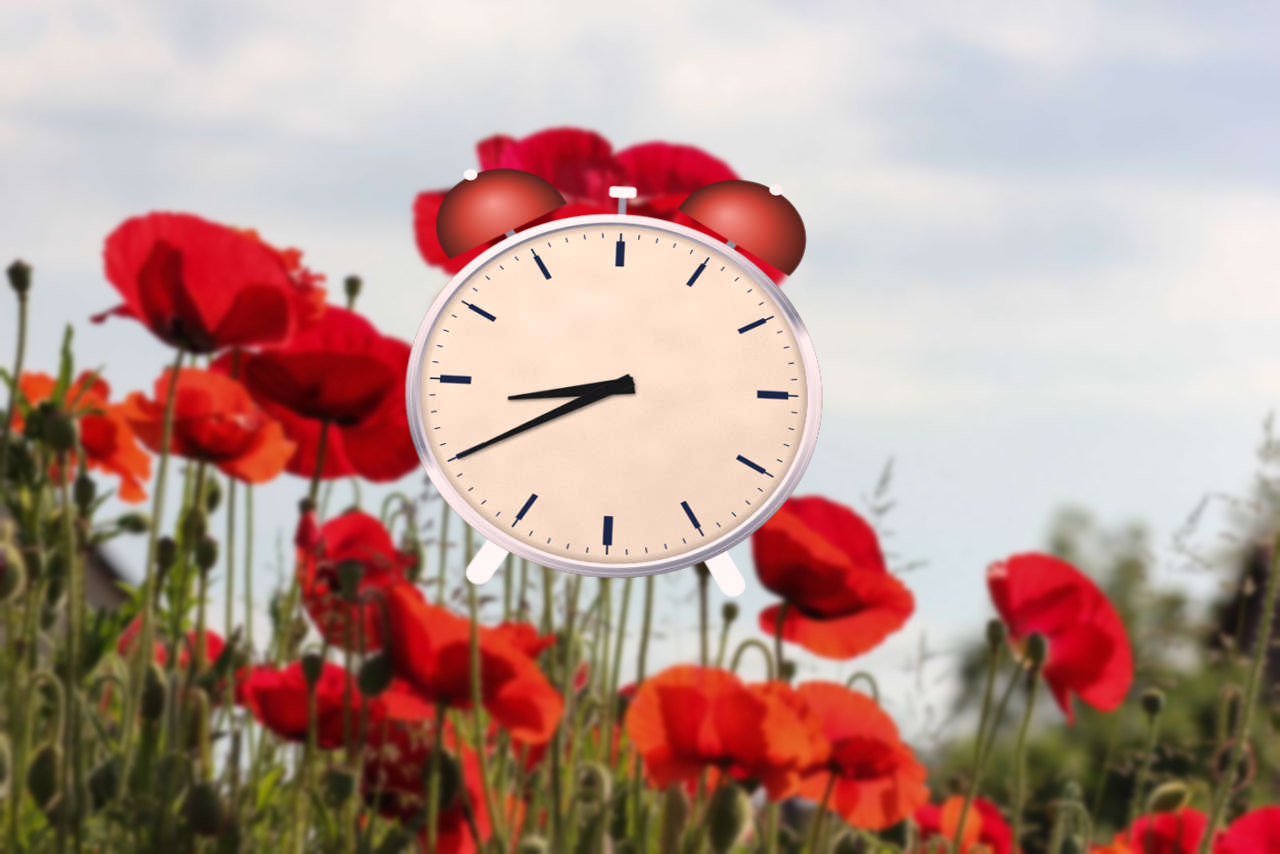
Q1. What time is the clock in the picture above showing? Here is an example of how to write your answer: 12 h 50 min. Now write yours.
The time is 8 h 40 min
